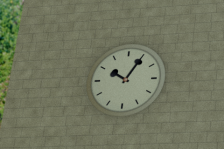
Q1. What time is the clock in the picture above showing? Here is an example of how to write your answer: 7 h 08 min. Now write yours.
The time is 10 h 05 min
